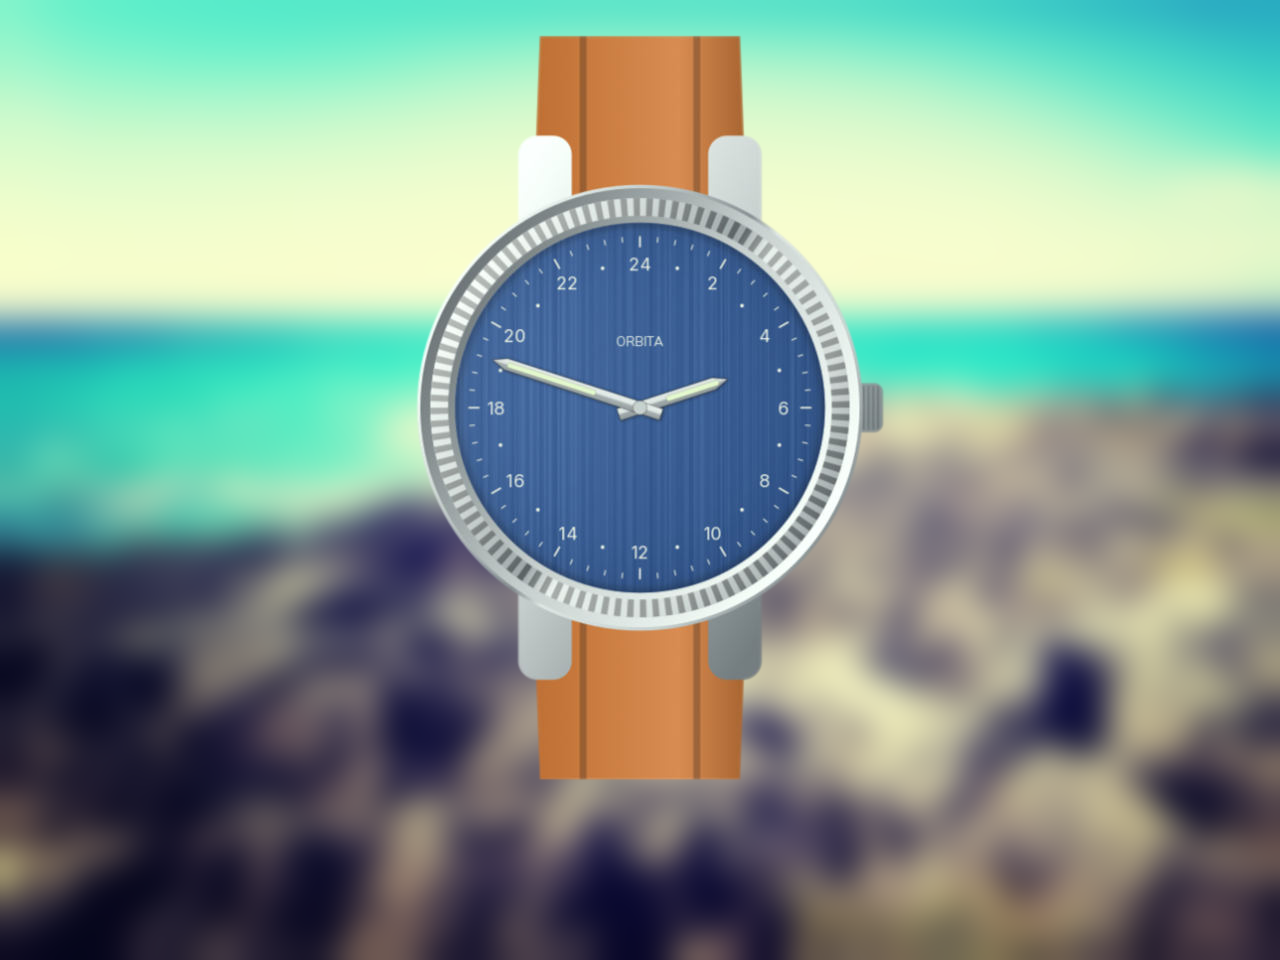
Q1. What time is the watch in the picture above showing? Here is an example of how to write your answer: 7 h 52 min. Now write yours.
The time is 4 h 48 min
